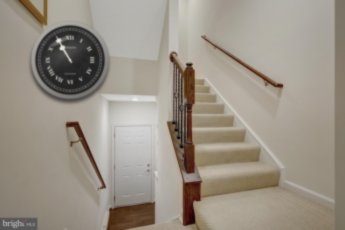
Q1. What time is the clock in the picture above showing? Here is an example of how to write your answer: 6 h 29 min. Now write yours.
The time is 10 h 55 min
